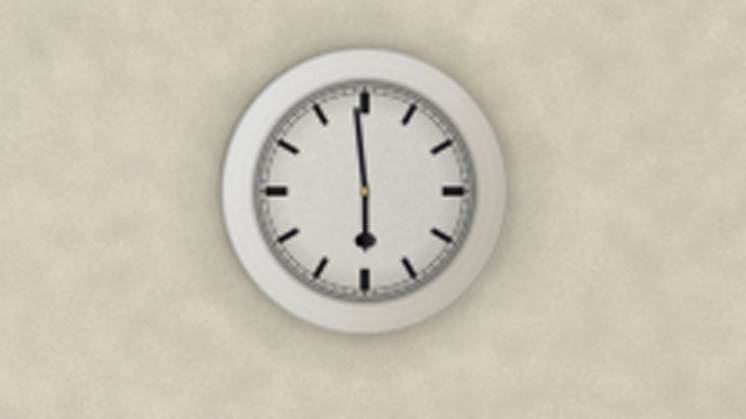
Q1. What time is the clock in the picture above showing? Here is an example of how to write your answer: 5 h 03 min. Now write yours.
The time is 5 h 59 min
